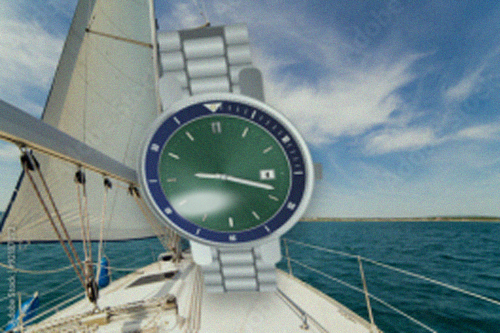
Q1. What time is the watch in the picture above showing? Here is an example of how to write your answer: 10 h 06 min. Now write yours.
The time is 9 h 18 min
